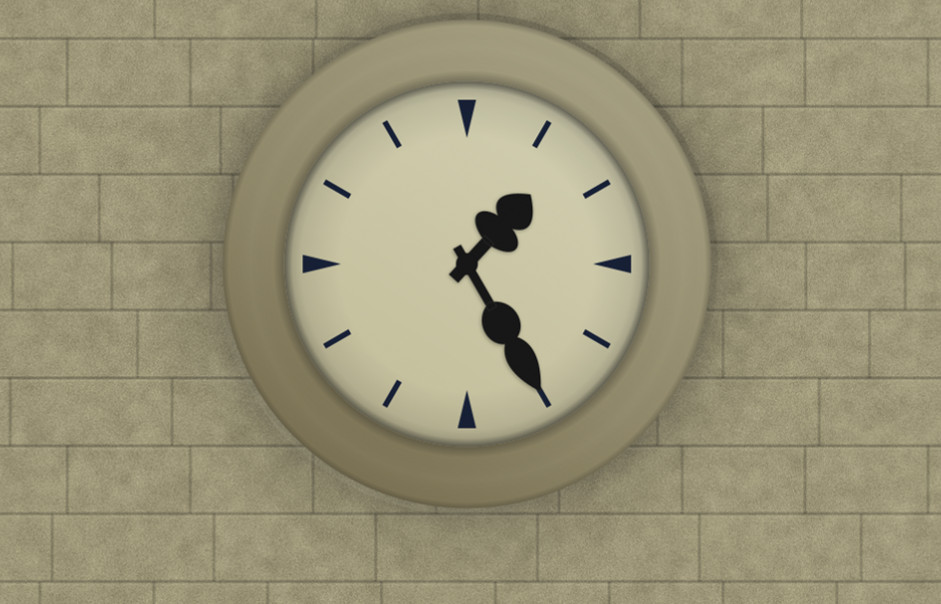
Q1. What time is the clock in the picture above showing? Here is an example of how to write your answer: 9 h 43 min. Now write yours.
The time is 1 h 25 min
